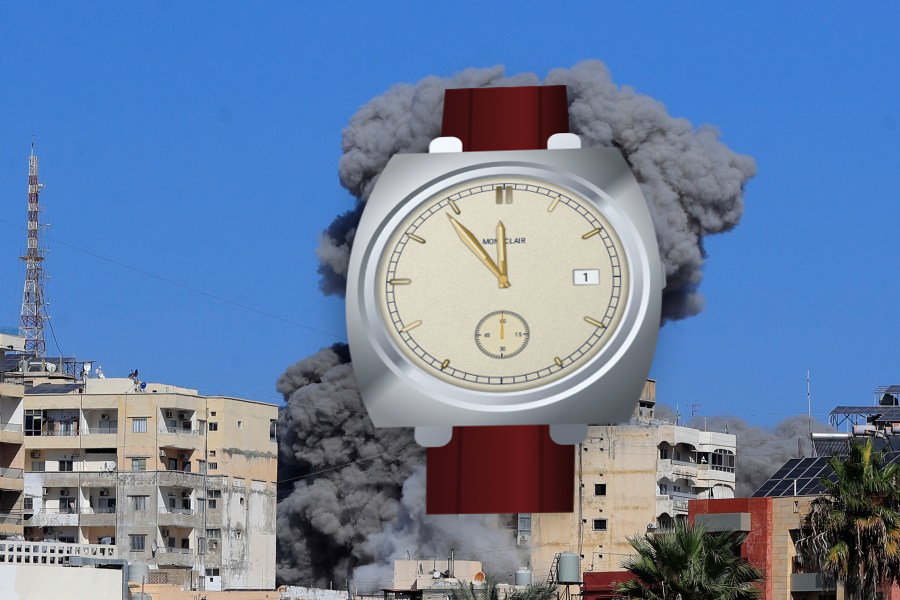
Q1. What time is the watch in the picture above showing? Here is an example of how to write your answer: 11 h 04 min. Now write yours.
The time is 11 h 54 min
